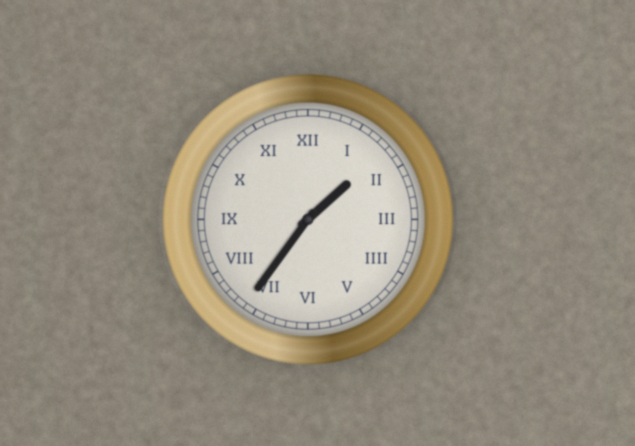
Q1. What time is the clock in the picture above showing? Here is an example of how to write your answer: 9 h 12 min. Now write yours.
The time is 1 h 36 min
